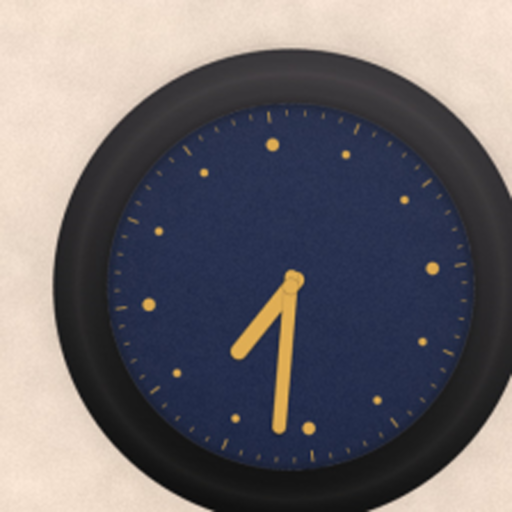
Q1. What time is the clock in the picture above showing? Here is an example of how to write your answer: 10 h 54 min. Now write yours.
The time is 7 h 32 min
